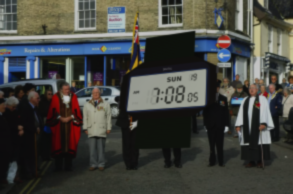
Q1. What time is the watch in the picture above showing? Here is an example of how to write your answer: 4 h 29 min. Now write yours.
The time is 7 h 08 min
